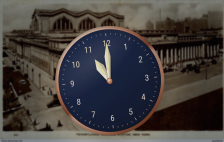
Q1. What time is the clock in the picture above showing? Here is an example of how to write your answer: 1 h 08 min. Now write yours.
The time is 11 h 00 min
